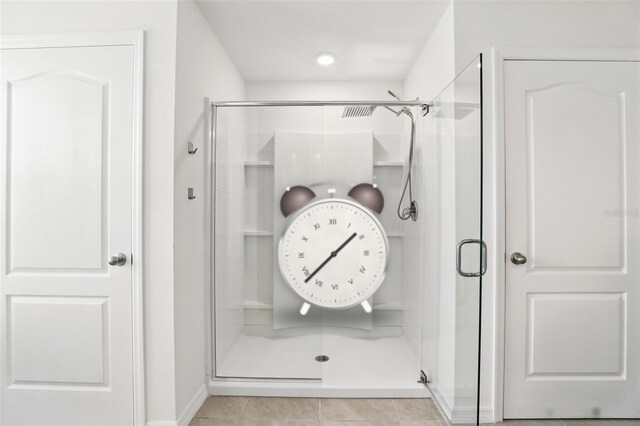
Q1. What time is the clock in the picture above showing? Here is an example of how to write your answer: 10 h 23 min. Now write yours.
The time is 1 h 38 min
